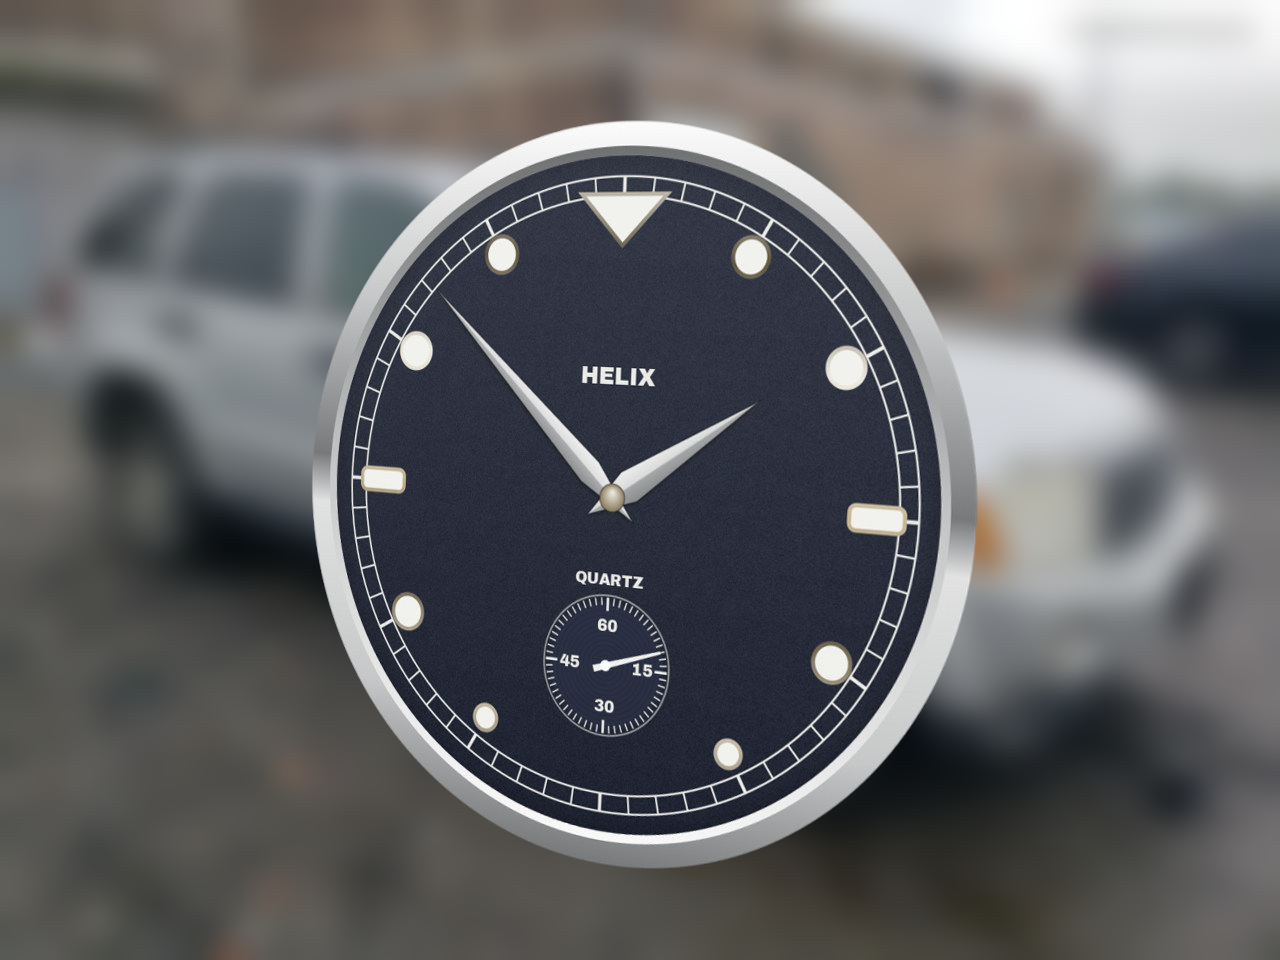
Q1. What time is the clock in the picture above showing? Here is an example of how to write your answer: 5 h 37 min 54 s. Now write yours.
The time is 1 h 52 min 12 s
